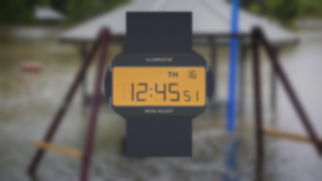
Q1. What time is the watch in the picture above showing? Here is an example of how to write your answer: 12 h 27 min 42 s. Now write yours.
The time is 12 h 45 min 51 s
